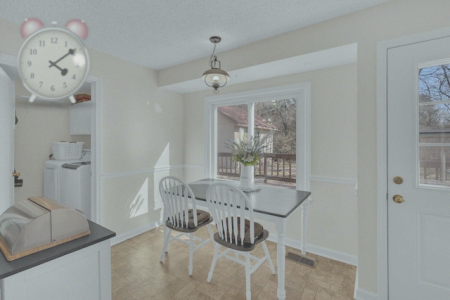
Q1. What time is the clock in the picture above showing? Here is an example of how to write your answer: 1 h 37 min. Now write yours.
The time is 4 h 09 min
